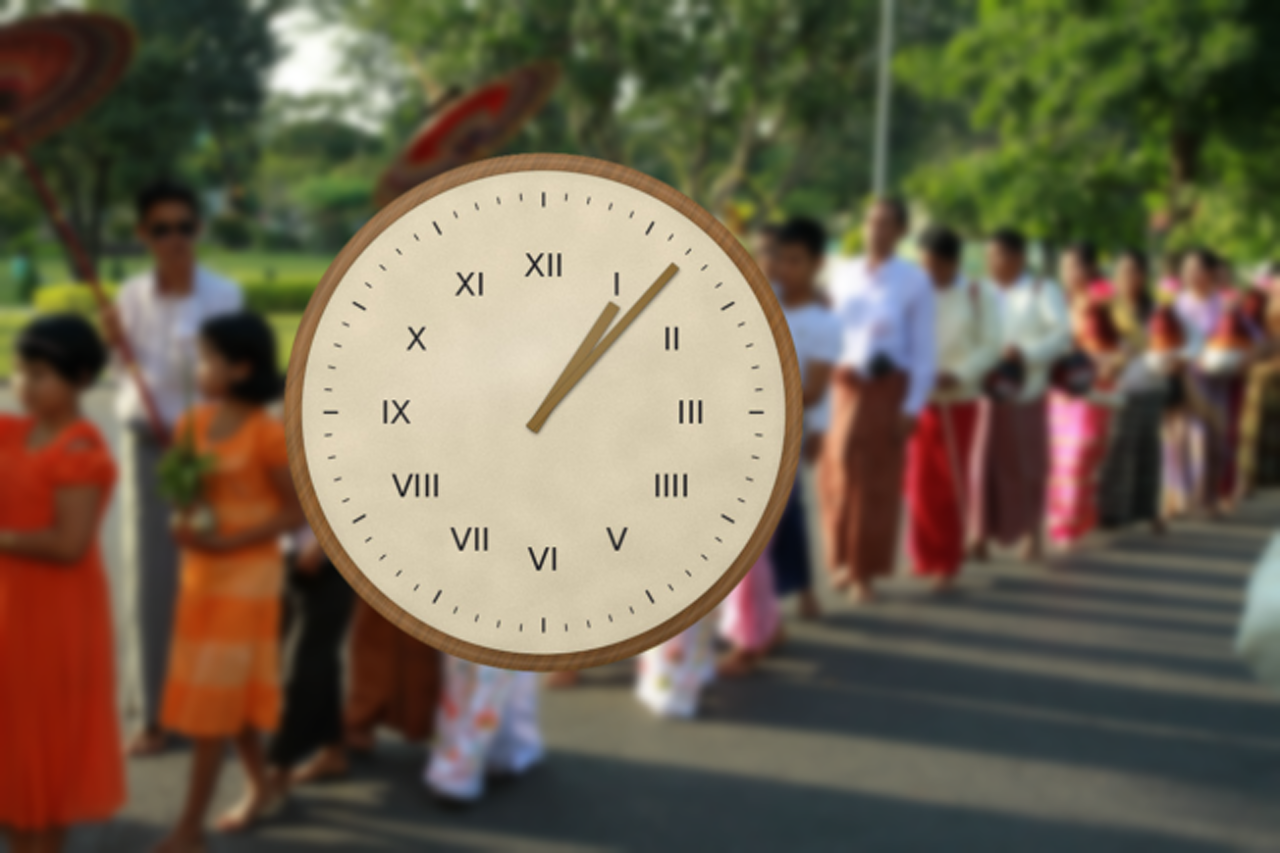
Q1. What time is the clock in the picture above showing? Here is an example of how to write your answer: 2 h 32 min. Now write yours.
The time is 1 h 07 min
